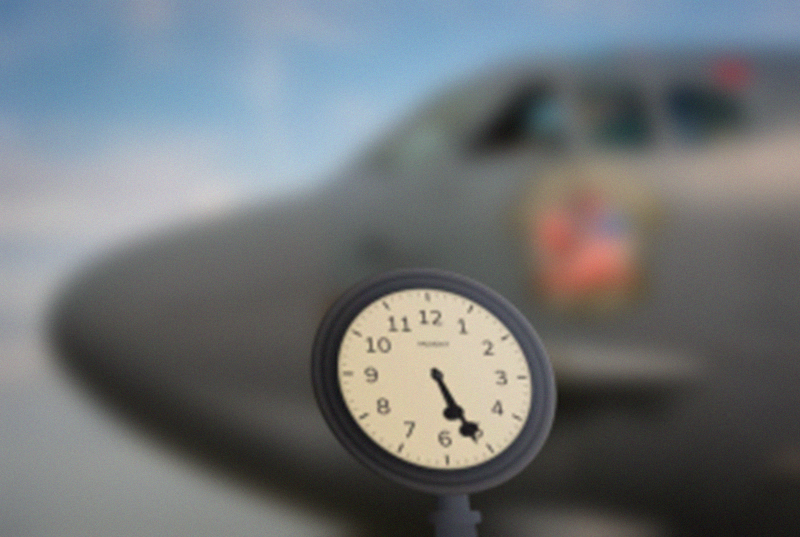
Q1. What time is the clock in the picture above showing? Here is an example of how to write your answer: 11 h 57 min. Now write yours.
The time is 5 h 26 min
